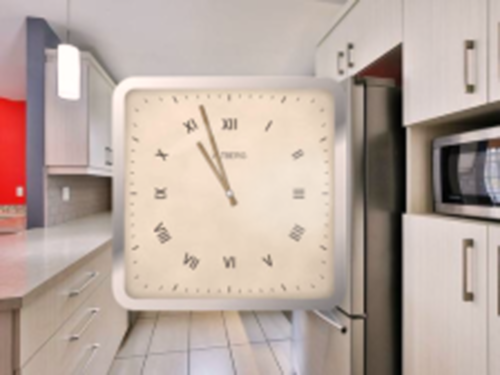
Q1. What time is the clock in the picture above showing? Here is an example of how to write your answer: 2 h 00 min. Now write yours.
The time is 10 h 57 min
